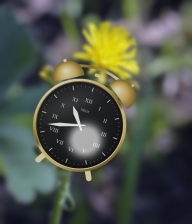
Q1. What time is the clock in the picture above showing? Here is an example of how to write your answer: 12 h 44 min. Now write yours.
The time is 10 h 42 min
